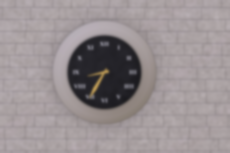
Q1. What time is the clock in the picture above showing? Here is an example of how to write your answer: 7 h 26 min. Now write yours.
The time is 8 h 35 min
